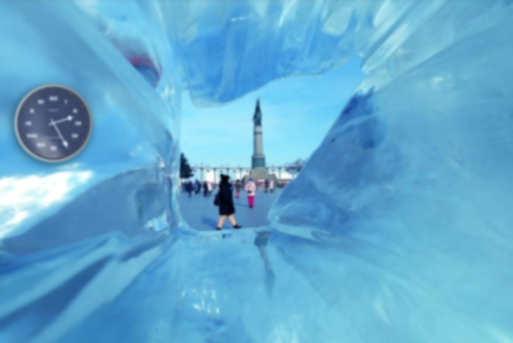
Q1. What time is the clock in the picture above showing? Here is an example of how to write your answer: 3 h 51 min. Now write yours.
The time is 2 h 25 min
